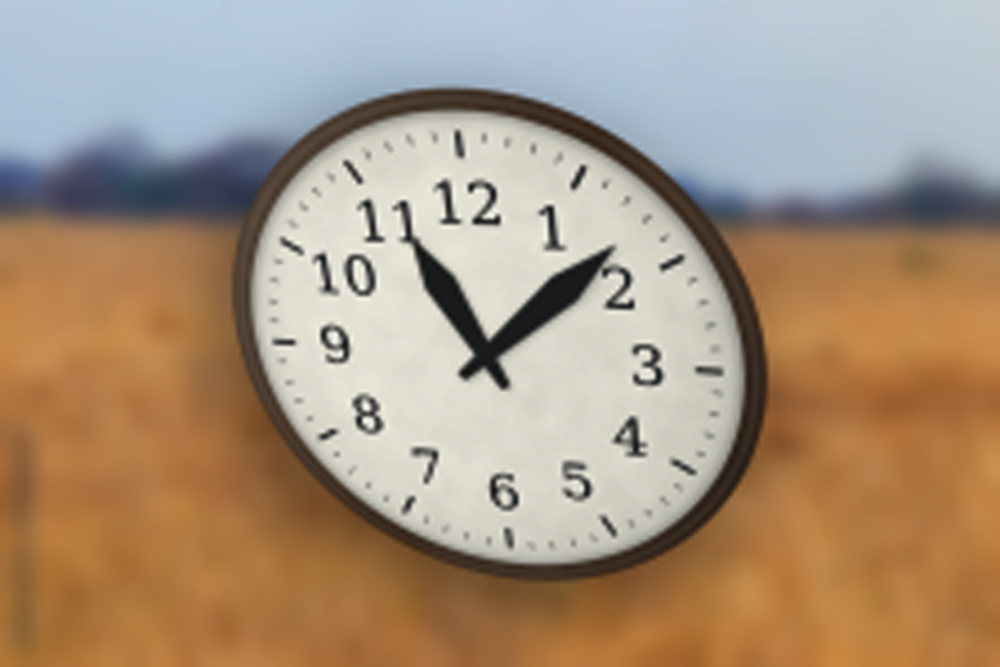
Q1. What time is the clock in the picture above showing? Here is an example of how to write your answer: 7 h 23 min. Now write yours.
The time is 11 h 08 min
